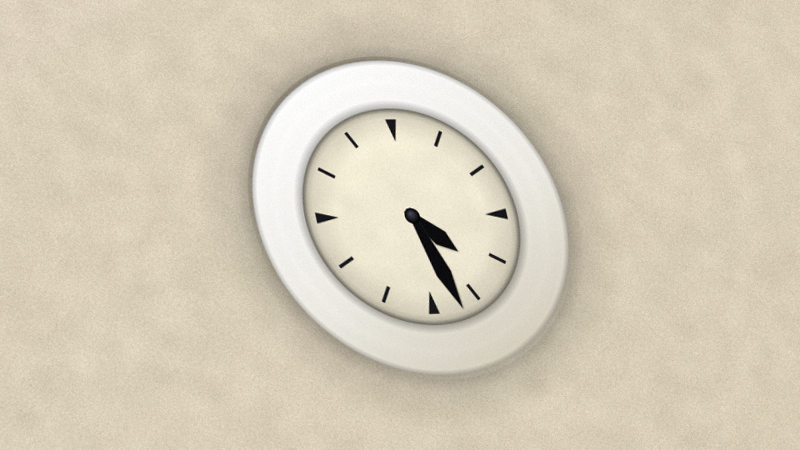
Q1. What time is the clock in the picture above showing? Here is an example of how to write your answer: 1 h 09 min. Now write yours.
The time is 4 h 27 min
